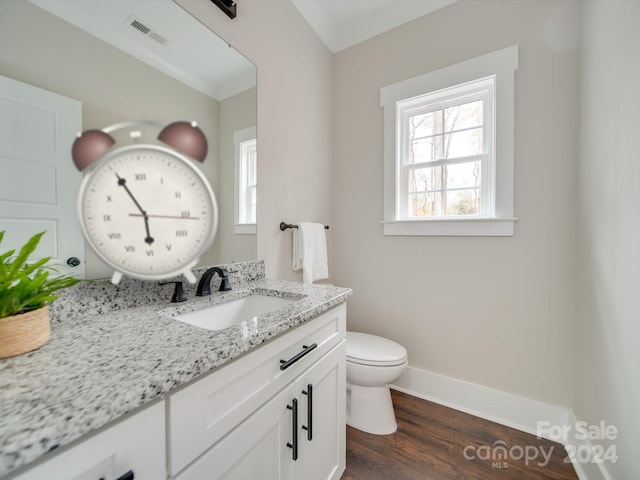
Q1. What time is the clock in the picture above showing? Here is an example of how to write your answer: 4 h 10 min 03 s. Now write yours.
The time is 5 h 55 min 16 s
